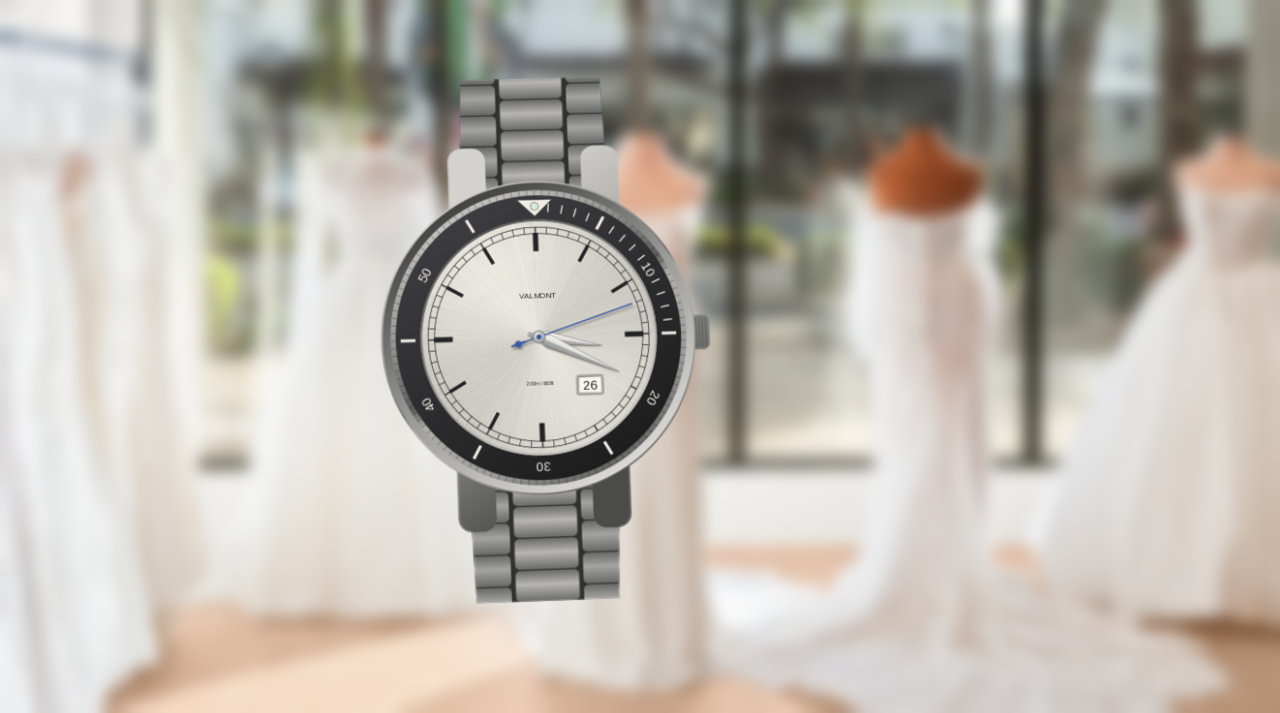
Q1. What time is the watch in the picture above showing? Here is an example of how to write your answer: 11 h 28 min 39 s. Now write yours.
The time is 3 h 19 min 12 s
